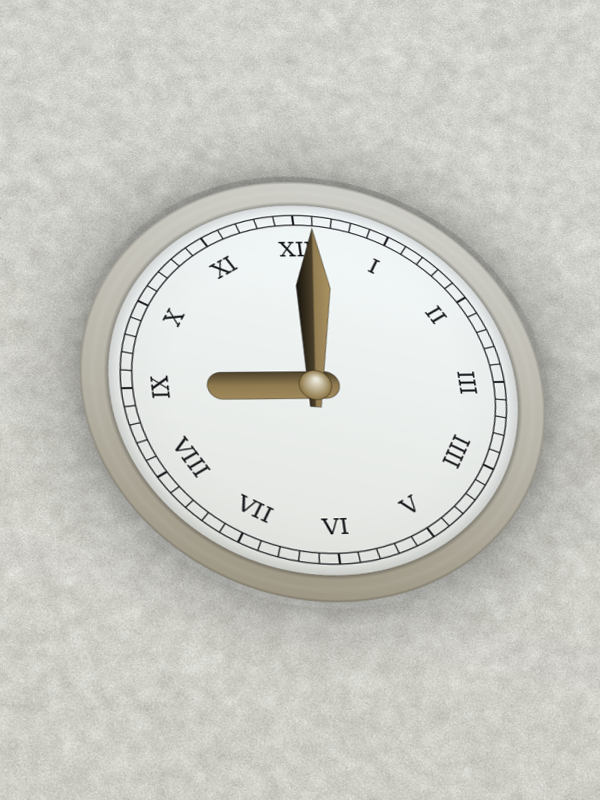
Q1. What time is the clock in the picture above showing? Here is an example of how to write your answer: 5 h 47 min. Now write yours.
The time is 9 h 01 min
